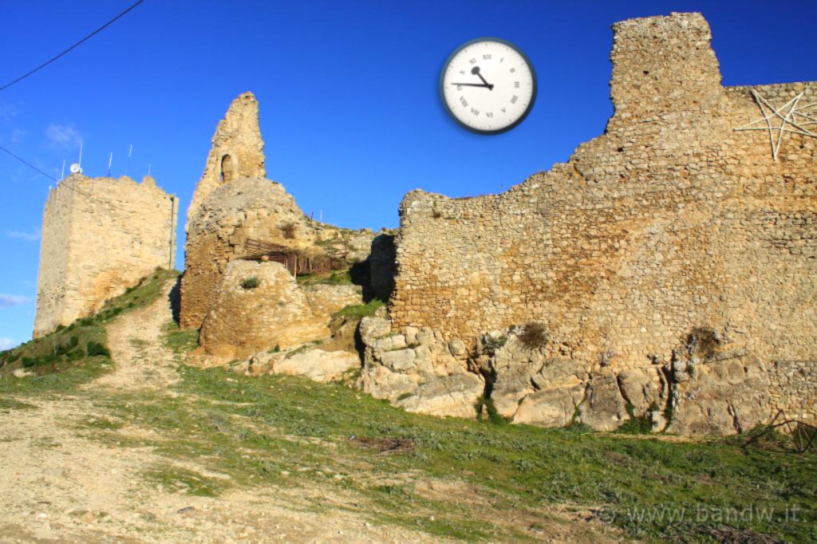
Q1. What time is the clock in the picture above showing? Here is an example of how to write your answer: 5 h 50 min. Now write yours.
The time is 10 h 46 min
